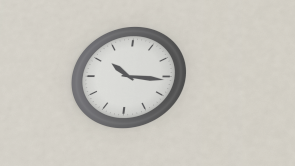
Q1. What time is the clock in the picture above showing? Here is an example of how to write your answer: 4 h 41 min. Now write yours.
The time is 10 h 16 min
